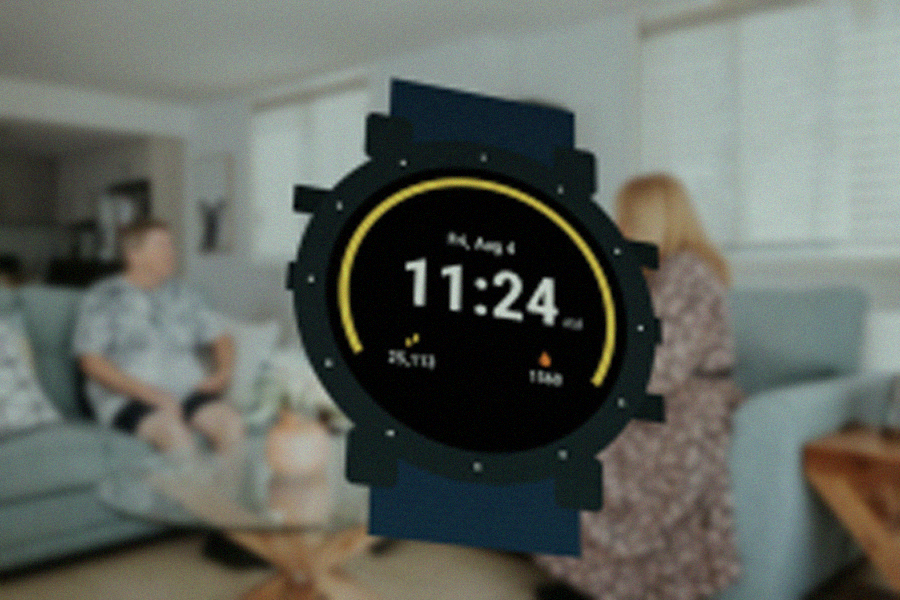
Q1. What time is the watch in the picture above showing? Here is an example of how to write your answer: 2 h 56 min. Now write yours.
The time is 11 h 24 min
